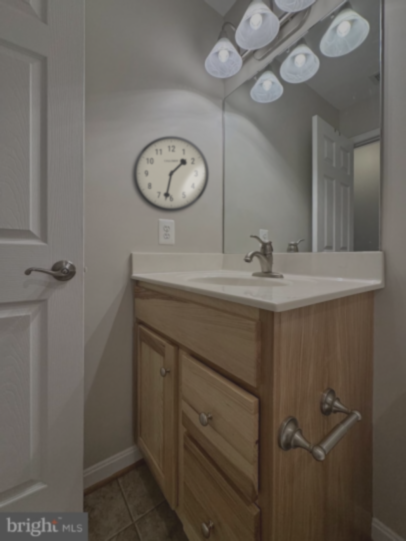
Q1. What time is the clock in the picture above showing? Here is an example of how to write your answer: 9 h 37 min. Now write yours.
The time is 1 h 32 min
